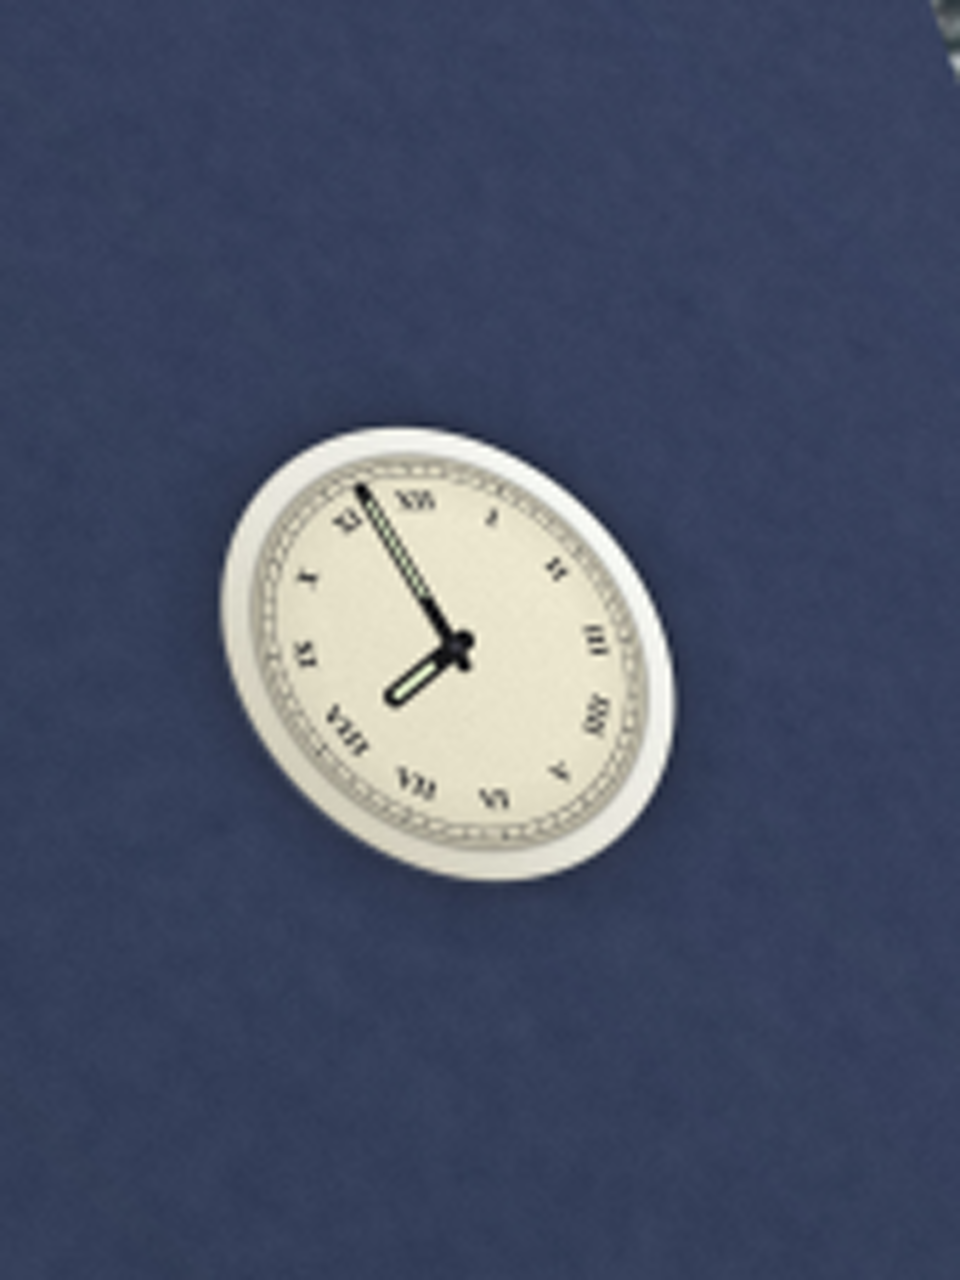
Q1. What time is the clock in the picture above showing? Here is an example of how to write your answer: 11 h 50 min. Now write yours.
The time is 7 h 57 min
